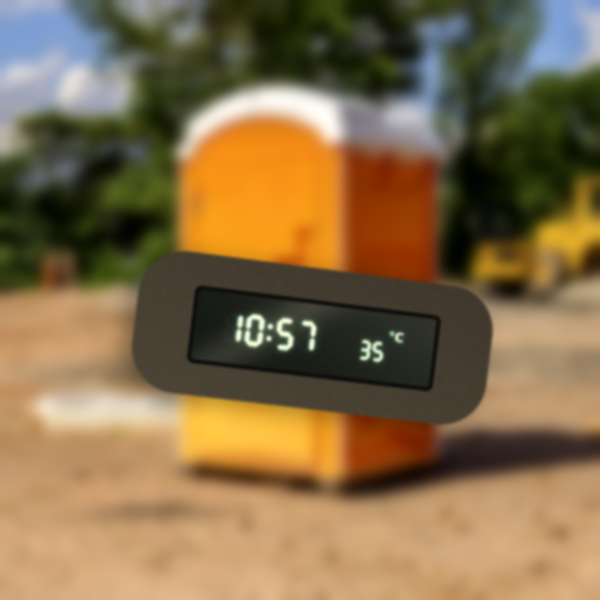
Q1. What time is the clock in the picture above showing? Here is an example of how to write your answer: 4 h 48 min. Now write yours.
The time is 10 h 57 min
